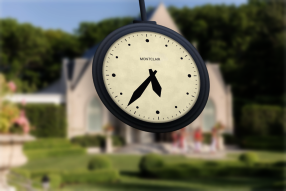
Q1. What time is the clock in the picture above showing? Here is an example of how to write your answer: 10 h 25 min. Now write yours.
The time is 5 h 37 min
